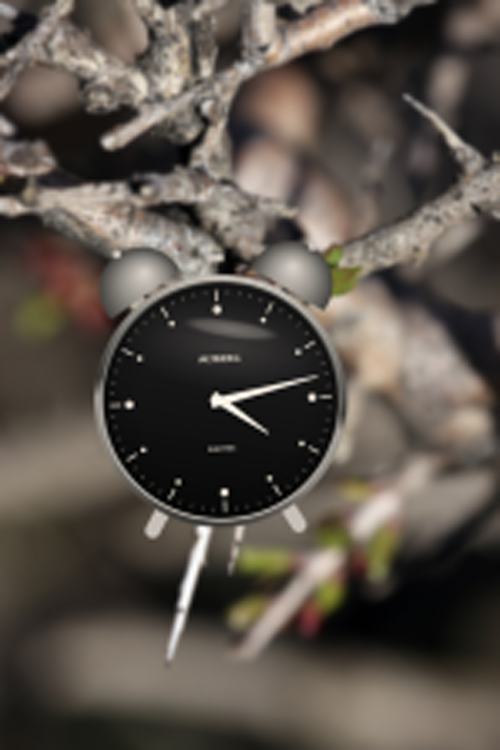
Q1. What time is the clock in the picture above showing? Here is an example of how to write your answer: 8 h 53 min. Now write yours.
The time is 4 h 13 min
